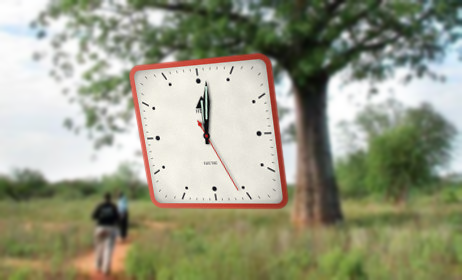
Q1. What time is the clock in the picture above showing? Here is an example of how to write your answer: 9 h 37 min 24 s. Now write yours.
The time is 12 h 01 min 26 s
